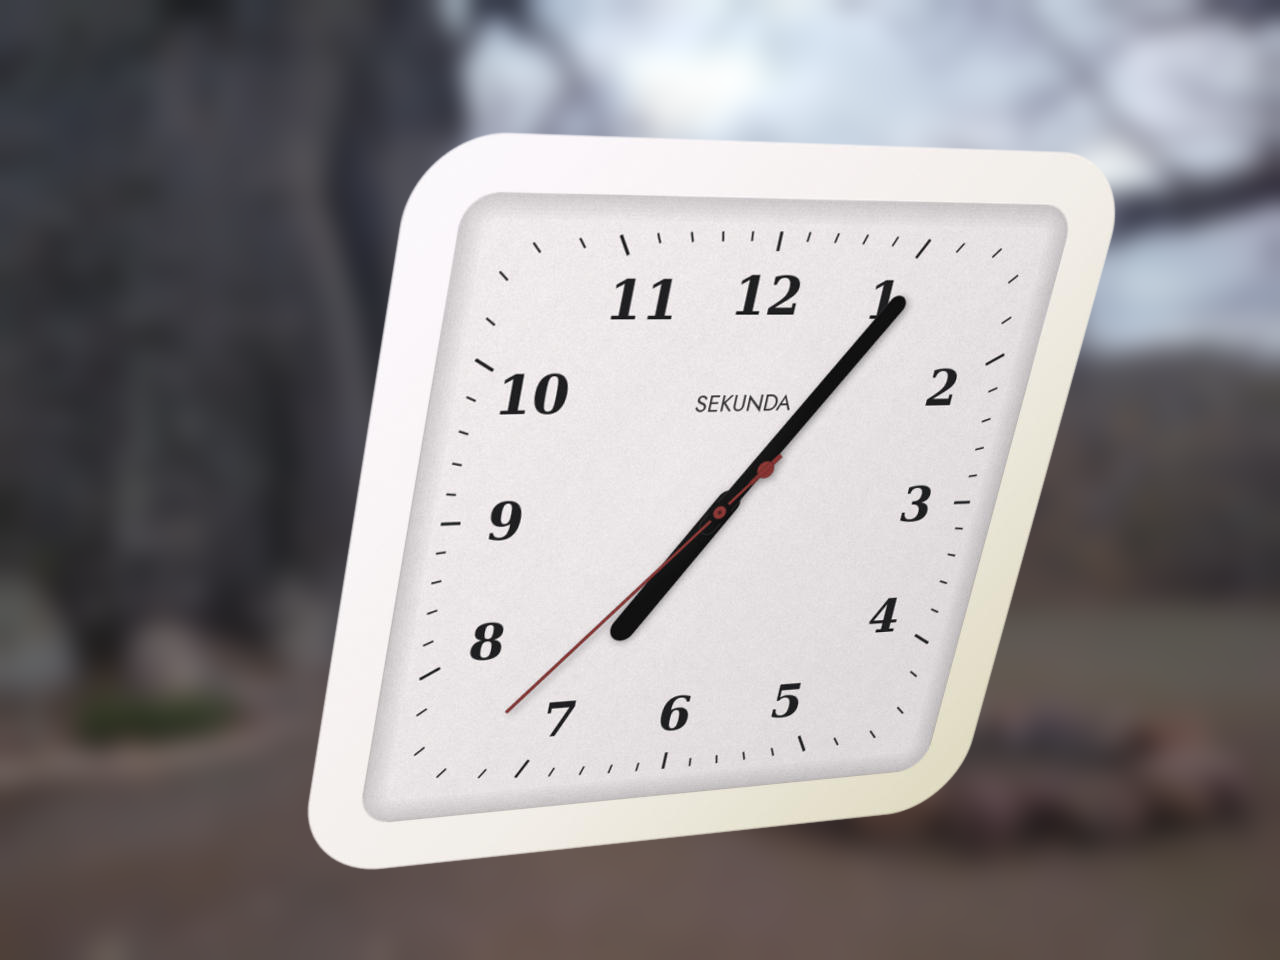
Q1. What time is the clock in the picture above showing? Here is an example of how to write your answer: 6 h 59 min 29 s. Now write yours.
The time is 7 h 05 min 37 s
